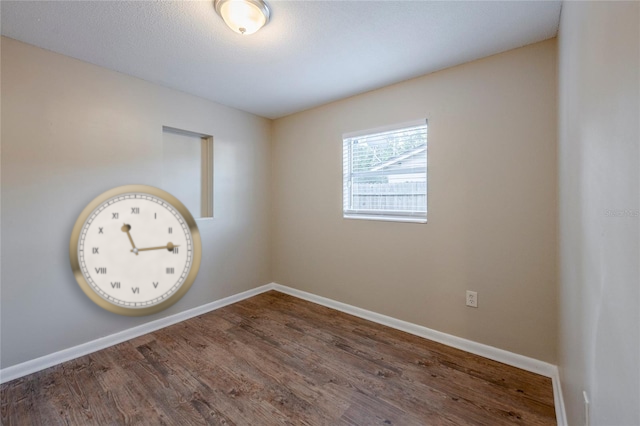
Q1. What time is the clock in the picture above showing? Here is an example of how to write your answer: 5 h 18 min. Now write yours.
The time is 11 h 14 min
